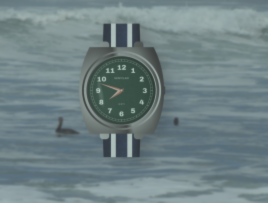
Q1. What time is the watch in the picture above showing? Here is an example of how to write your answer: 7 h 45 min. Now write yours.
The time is 7 h 48 min
